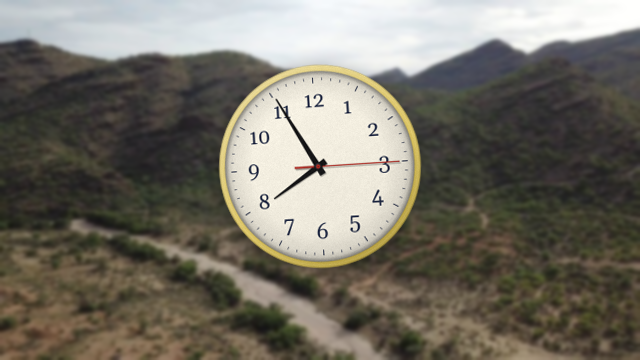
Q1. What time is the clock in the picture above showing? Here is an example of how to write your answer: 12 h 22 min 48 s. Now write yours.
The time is 7 h 55 min 15 s
